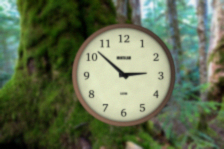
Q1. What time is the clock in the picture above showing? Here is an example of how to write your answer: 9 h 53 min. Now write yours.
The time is 2 h 52 min
